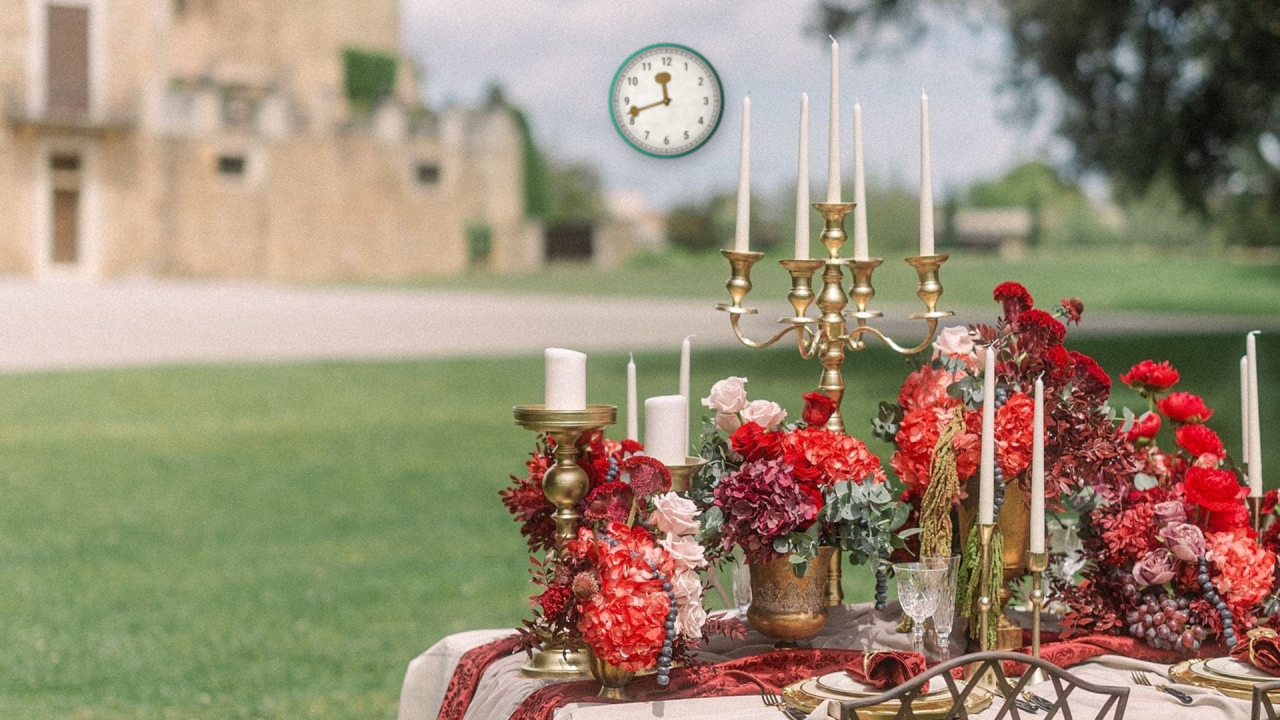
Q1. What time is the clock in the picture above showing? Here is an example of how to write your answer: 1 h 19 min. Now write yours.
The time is 11 h 42 min
